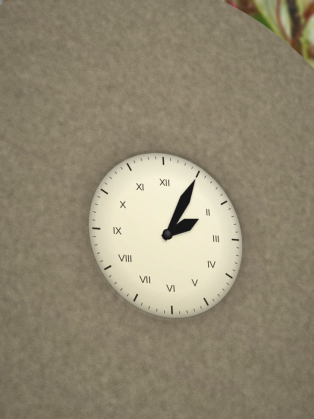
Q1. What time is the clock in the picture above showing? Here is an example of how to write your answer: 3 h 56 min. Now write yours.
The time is 2 h 05 min
